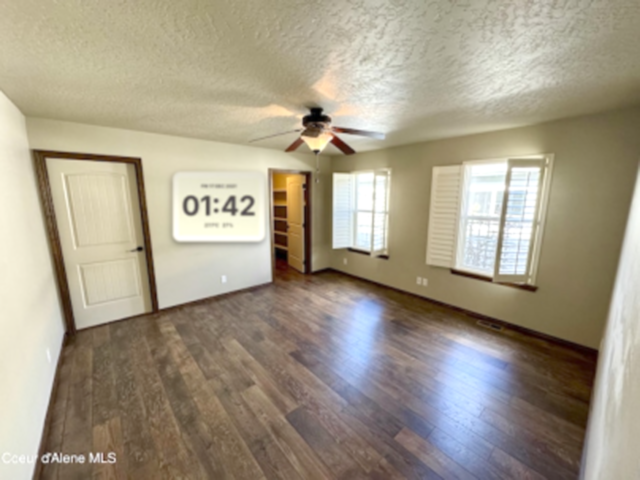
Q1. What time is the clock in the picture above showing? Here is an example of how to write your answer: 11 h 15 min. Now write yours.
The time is 1 h 42 min
